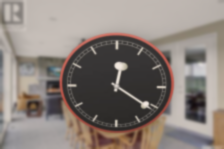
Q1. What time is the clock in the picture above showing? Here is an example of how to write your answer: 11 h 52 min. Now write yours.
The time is 12 h 21 min
